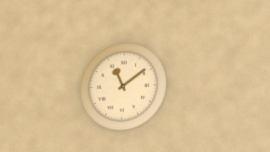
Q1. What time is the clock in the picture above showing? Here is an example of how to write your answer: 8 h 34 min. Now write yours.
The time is 11 h 09 min
